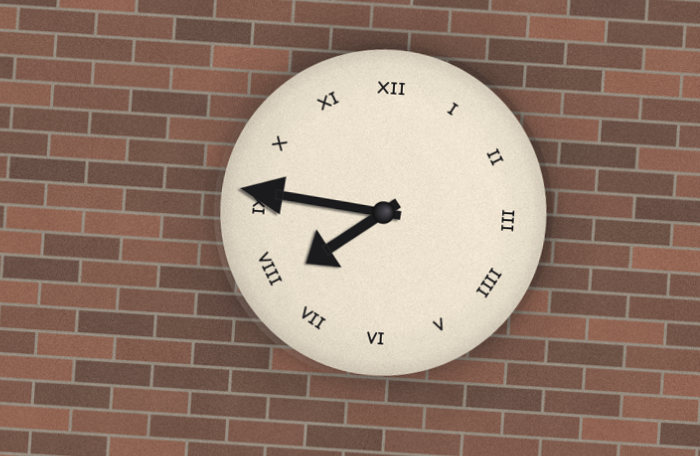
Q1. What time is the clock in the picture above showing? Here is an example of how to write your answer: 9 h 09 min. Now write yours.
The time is 7 h 46 min
